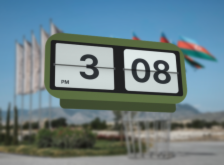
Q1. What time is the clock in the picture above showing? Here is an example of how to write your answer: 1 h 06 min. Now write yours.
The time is 3 h 08 min
